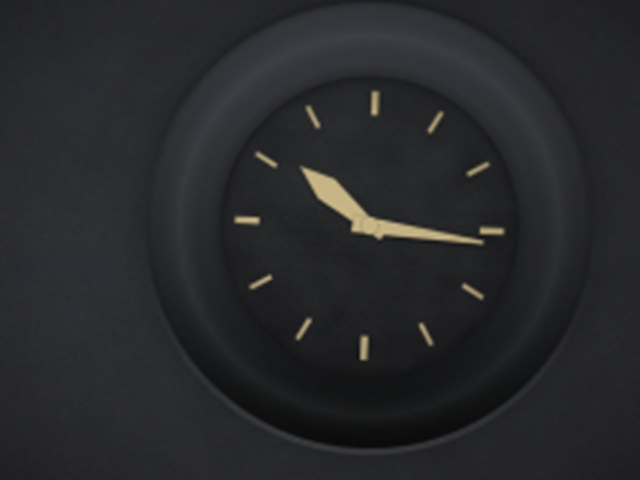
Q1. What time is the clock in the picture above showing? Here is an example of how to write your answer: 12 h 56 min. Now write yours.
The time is 10 h 16 min
